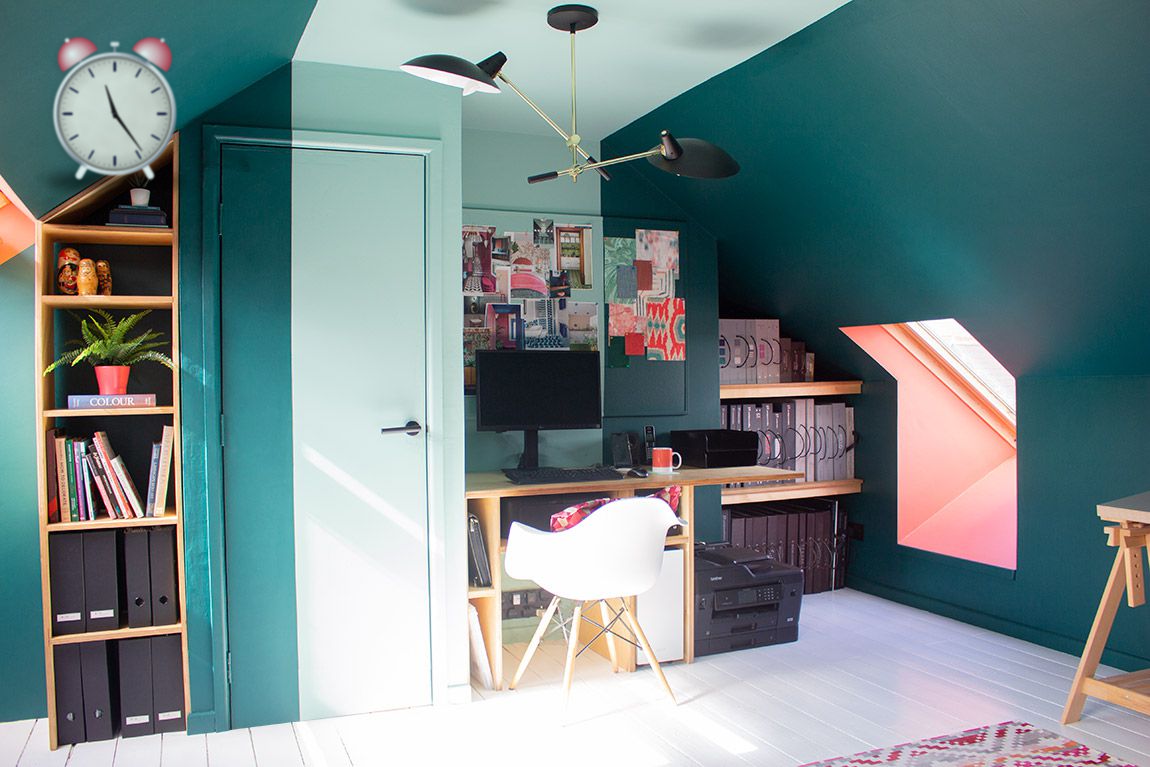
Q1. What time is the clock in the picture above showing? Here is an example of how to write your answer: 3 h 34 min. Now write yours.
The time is 11 h 24 min
